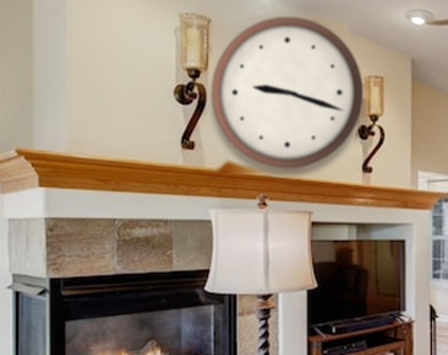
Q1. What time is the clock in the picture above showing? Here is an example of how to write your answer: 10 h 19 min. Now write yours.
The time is 9 h 18 min
